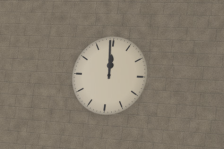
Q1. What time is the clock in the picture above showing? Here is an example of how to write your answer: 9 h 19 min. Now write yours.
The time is 11 h 59 min
